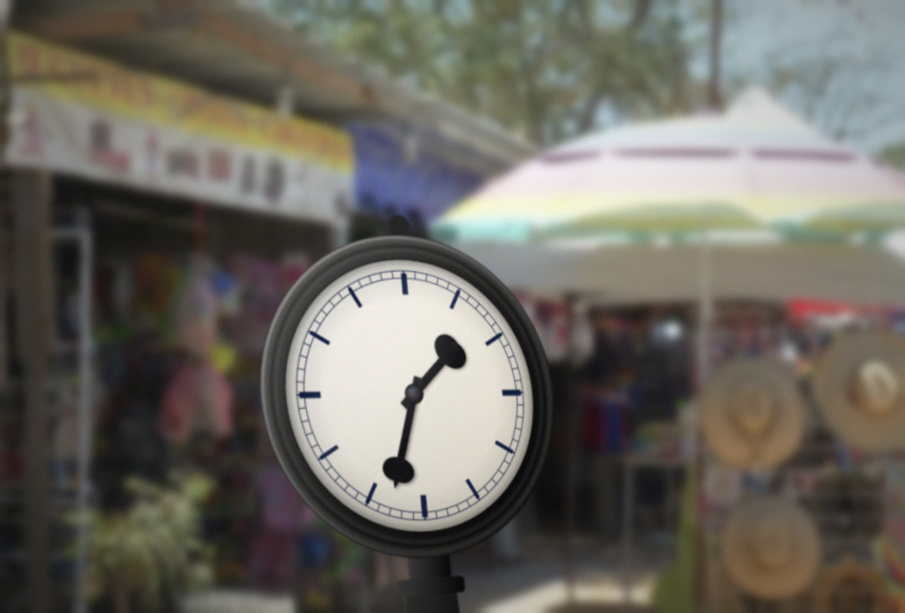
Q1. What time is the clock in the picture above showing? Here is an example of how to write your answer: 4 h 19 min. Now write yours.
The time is 1 h 33 min
